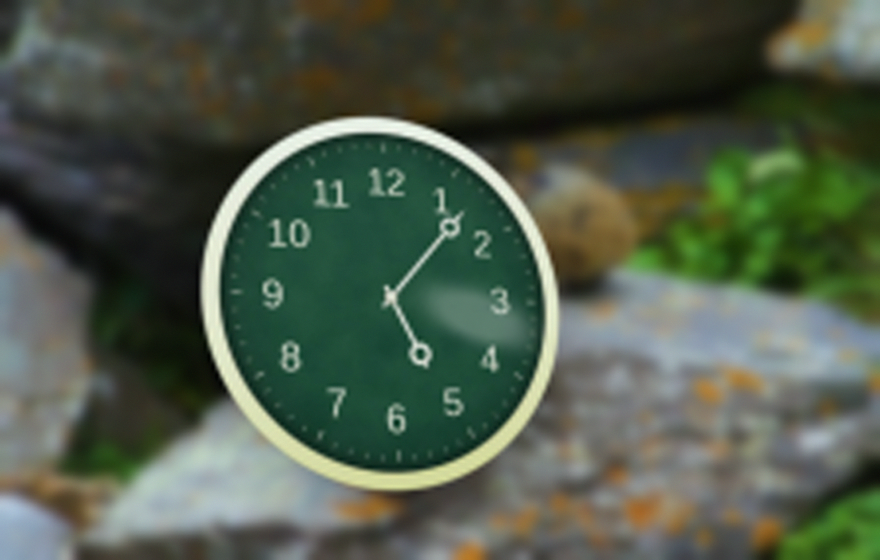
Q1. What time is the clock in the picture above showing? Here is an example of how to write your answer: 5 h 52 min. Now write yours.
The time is 5 h 07 min
